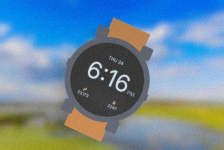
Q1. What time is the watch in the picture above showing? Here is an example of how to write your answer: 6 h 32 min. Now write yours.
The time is 6 h 16 min
